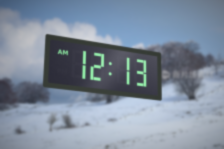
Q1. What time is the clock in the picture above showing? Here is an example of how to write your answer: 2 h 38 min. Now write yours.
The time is 12 h 13 min
